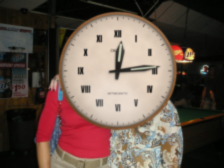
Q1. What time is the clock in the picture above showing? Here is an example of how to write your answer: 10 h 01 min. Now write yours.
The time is 12 h 14 min
